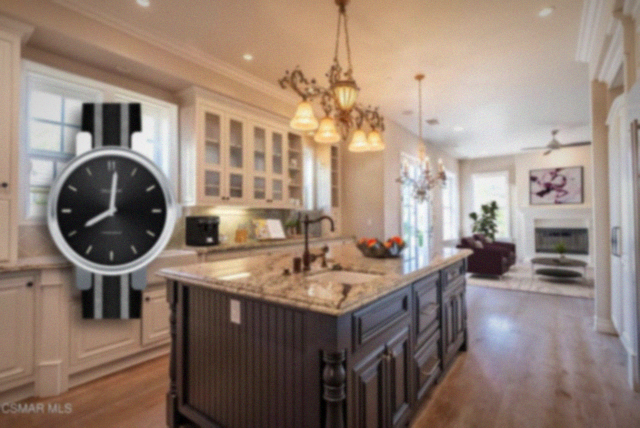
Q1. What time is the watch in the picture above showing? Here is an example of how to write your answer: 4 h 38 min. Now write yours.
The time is 8 h 01 min
